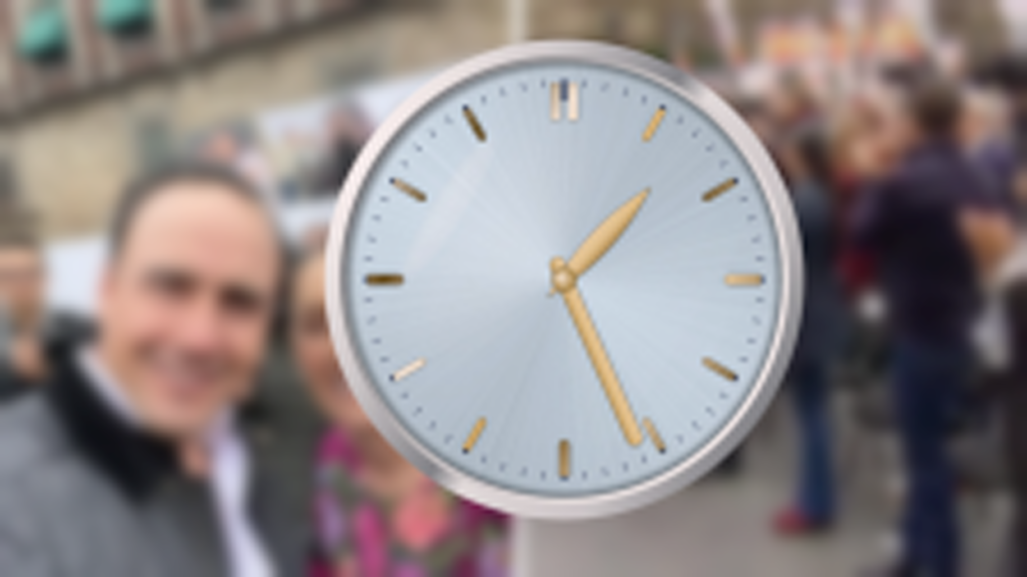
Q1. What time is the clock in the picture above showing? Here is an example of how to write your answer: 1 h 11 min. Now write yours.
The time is 1 h 26 min
